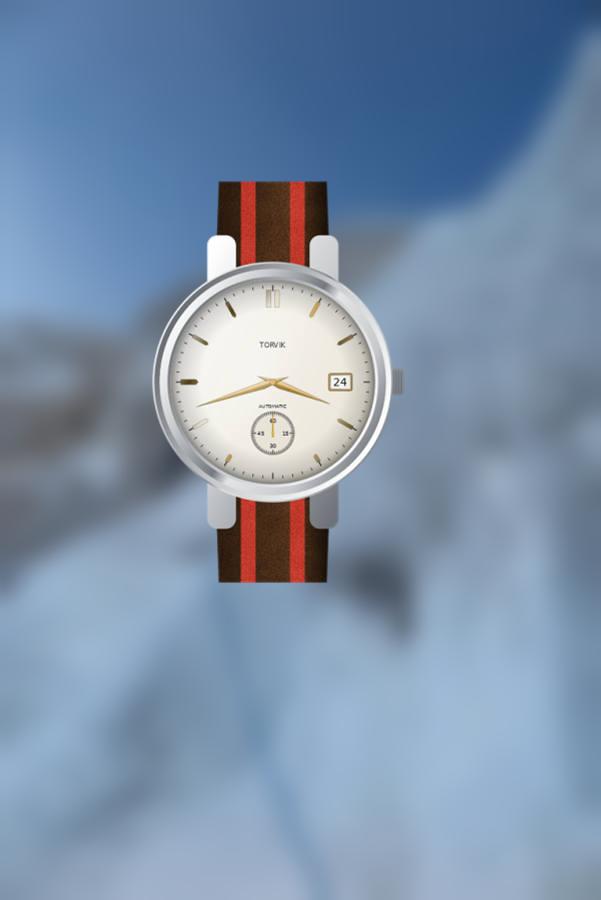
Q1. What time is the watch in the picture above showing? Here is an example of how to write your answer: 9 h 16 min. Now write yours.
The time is 3 h 42 min
